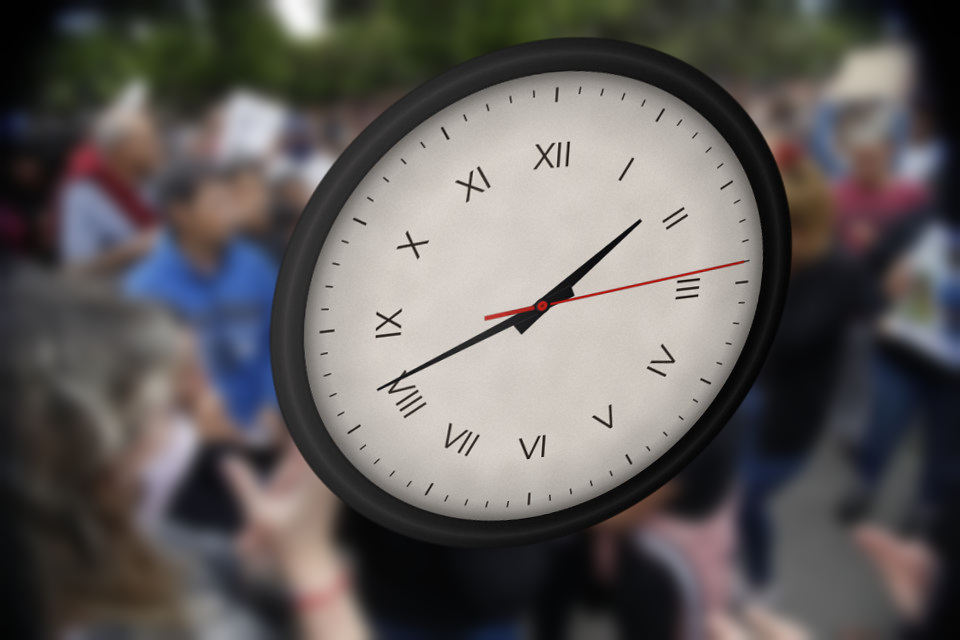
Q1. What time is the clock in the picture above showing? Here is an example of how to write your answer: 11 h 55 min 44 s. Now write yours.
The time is 1 h 41 min 14 s
